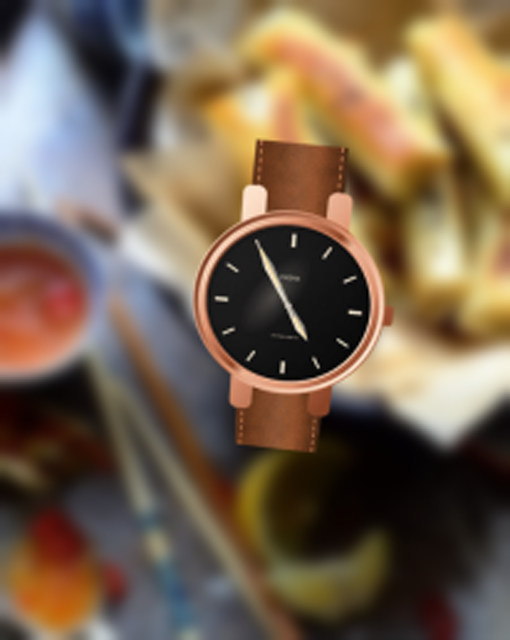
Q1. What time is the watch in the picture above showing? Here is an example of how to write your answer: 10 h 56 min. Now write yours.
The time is 4 h 55 min
